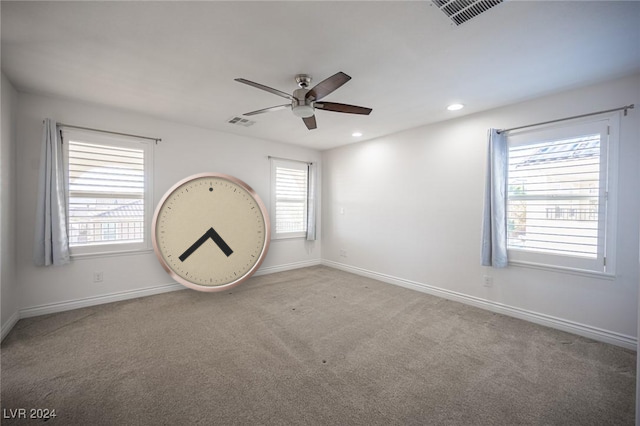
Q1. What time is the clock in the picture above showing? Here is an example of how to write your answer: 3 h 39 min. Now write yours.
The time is 4 h 38 min
